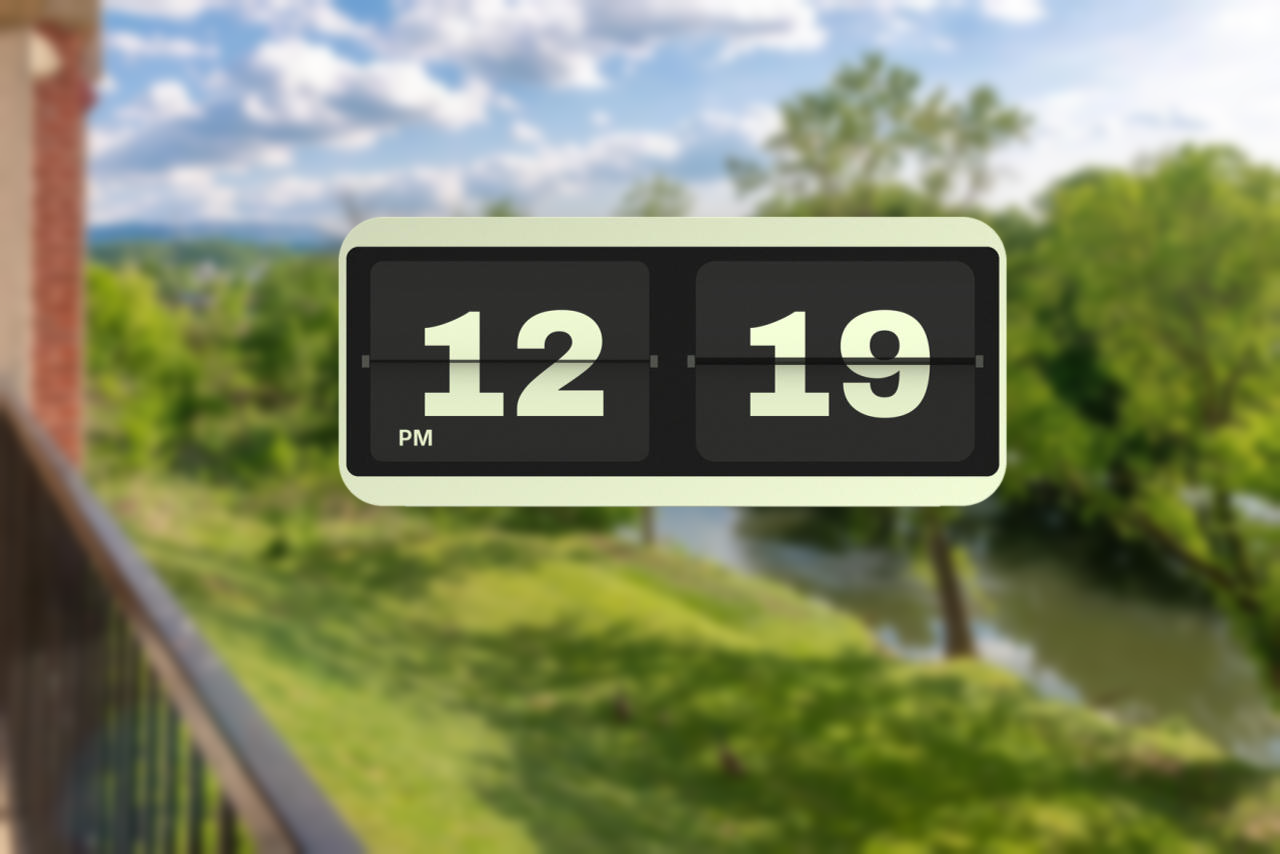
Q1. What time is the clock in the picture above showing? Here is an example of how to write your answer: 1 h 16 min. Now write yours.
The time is 12 h 19 min
